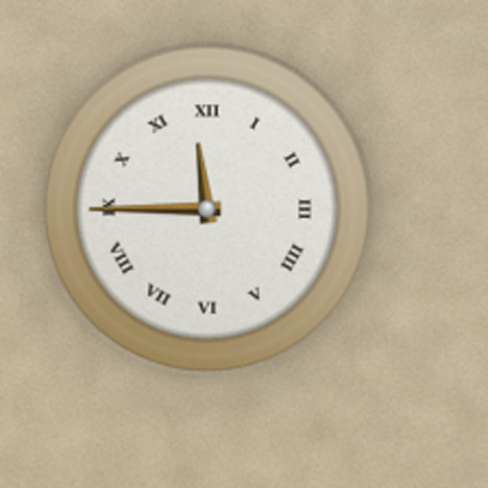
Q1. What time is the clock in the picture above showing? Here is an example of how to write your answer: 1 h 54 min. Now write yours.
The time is 11 h 45 min
